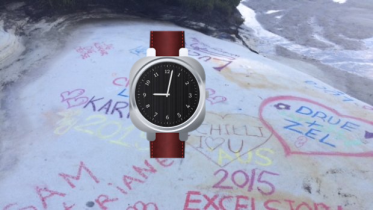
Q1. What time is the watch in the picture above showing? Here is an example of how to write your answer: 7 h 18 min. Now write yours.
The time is 9 h 02 min
